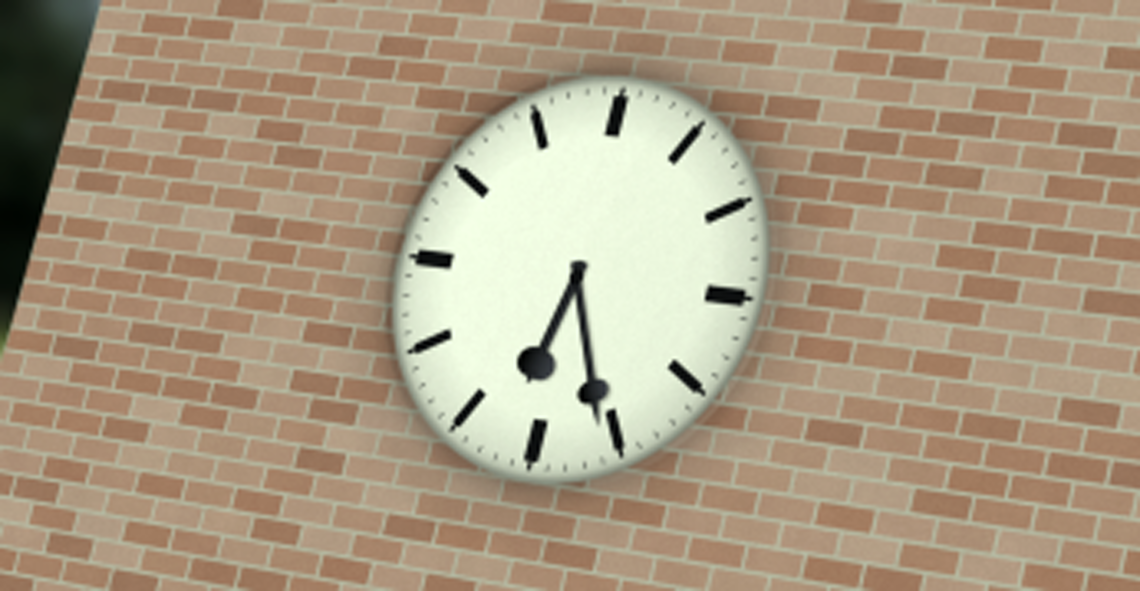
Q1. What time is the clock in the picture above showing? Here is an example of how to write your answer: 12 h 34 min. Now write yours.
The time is 6 h 26 min
